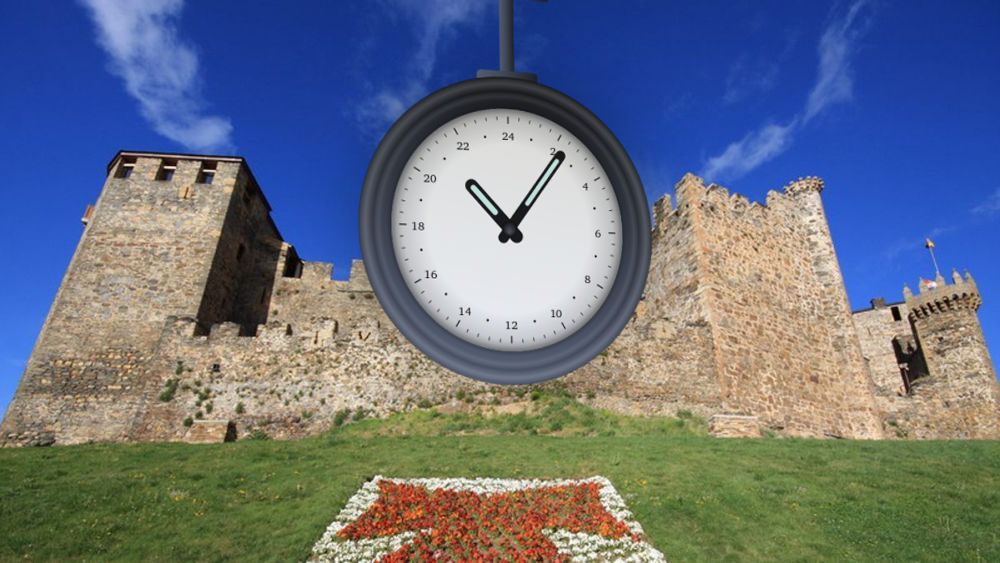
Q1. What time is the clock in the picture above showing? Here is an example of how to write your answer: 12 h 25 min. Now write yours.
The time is 21 h 06 min
